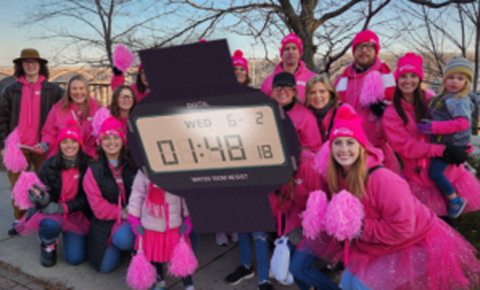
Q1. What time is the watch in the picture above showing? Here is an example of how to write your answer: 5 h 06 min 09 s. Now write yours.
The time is 1 h 48 min 18 s
